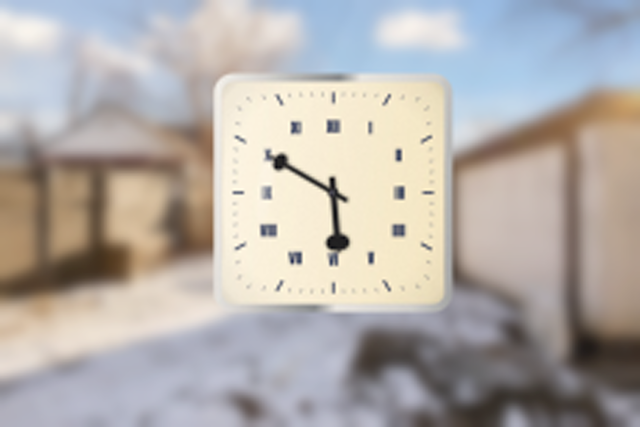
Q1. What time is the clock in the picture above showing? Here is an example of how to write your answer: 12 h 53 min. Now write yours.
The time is 5 h 50 min
